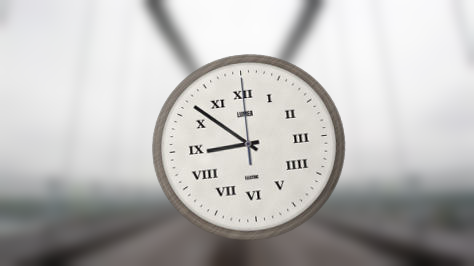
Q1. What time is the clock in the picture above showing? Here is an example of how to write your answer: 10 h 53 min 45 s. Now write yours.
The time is 8 h 52 min 00 s
